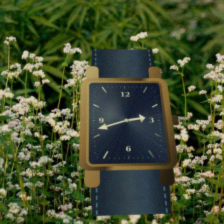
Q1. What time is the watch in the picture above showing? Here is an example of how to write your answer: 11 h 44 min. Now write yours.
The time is 2 h 42 min
